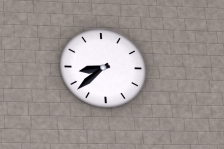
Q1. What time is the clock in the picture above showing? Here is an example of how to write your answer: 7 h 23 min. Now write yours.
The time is 8 h 38 min
